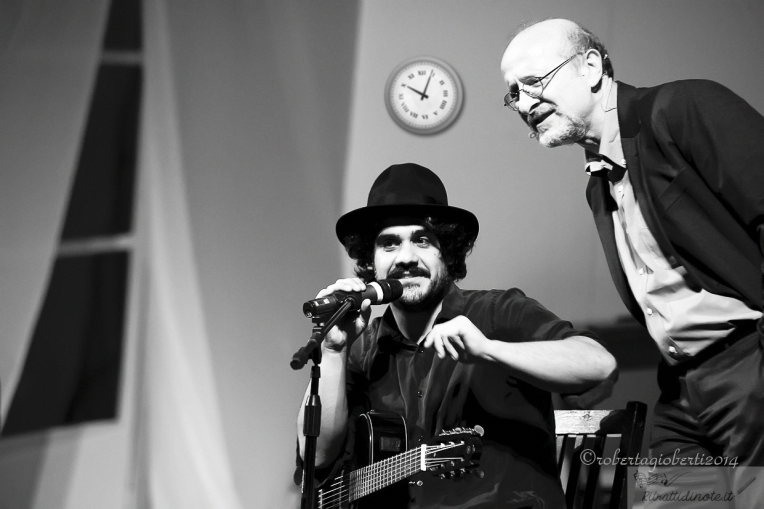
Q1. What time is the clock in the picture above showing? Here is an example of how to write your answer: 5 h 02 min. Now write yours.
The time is 10 h 04 min
